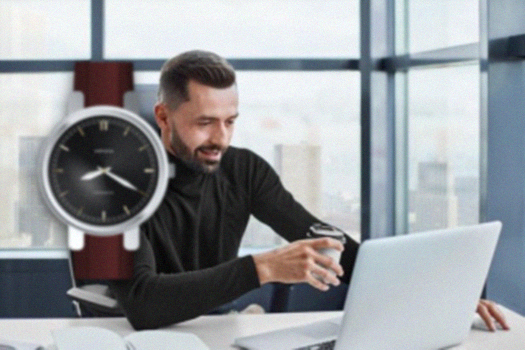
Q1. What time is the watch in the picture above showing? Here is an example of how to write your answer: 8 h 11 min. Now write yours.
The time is 8 h 20 min
